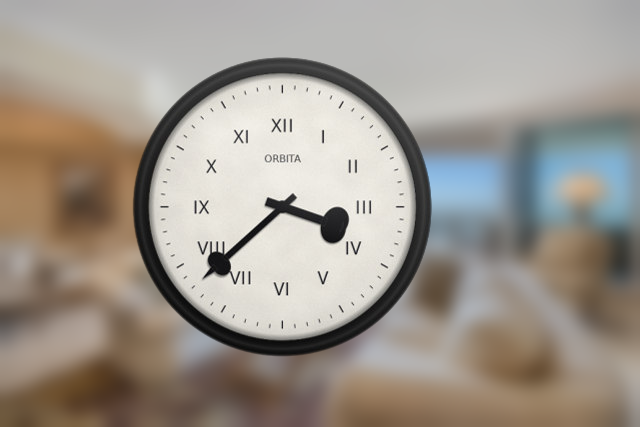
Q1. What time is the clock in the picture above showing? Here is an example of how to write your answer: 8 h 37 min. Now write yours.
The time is 3 h 38 min
